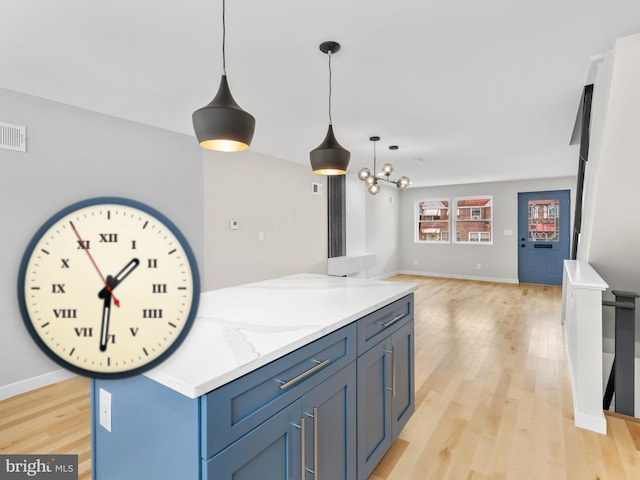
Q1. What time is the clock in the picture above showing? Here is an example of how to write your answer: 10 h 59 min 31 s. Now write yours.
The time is 1 h 30 min 55 s
